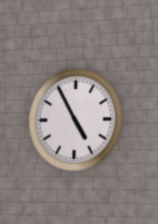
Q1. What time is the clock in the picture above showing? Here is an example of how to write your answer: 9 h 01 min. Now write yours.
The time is 4 h 55 min
